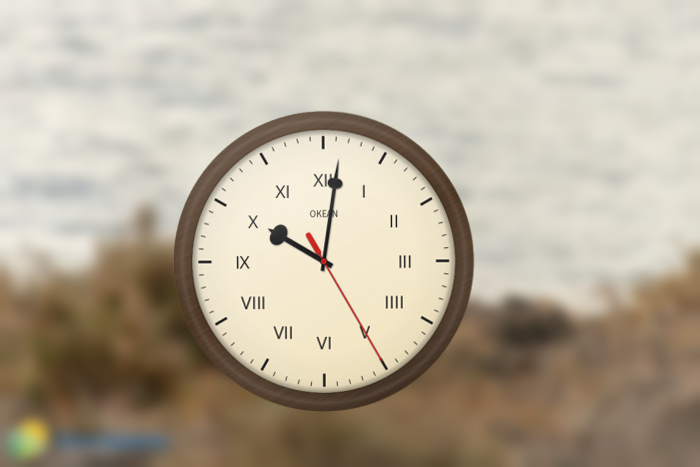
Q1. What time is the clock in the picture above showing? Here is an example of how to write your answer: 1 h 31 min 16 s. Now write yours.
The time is 10 h 01 min 25 s
